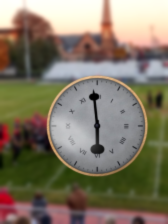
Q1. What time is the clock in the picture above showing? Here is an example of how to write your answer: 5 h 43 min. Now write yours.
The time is 5 h 59 min
